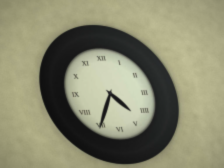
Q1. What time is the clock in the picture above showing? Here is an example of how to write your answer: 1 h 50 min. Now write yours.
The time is 4 h 35 min
